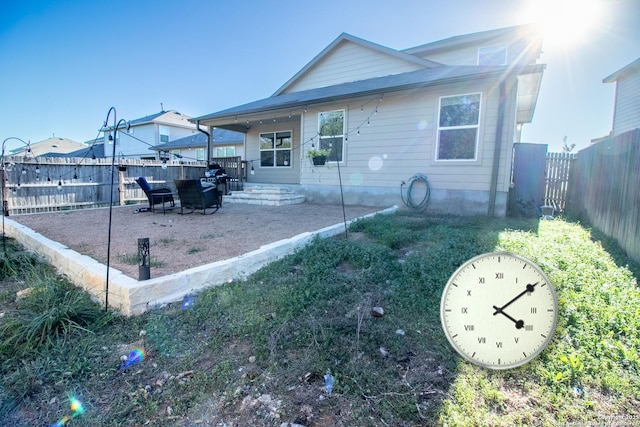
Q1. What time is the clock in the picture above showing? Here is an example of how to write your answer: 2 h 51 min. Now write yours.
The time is 4 h 09 min
